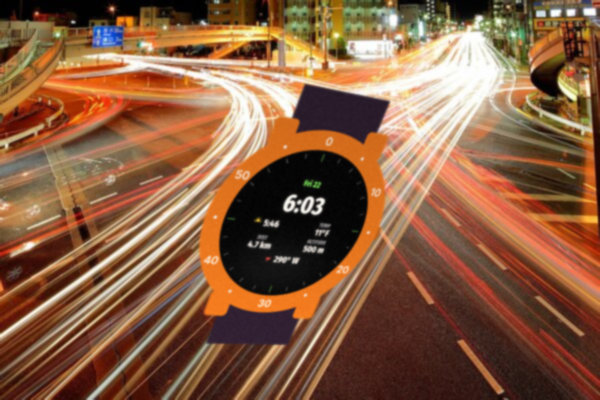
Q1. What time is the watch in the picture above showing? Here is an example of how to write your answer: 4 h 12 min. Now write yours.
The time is 6 h 03 min
